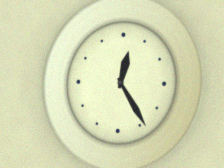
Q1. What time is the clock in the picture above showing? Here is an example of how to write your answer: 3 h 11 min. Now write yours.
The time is 12 h 24 min
